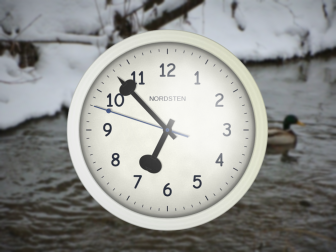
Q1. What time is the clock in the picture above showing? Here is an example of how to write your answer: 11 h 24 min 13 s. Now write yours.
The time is 6 h 52 min 48 s
